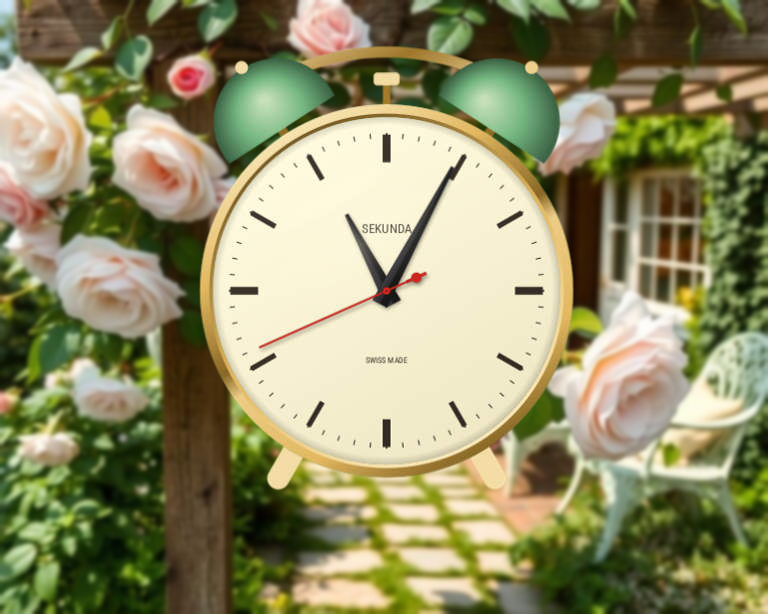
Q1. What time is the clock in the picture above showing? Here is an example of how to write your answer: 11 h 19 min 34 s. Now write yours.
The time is 11 h 04 min 41 s
